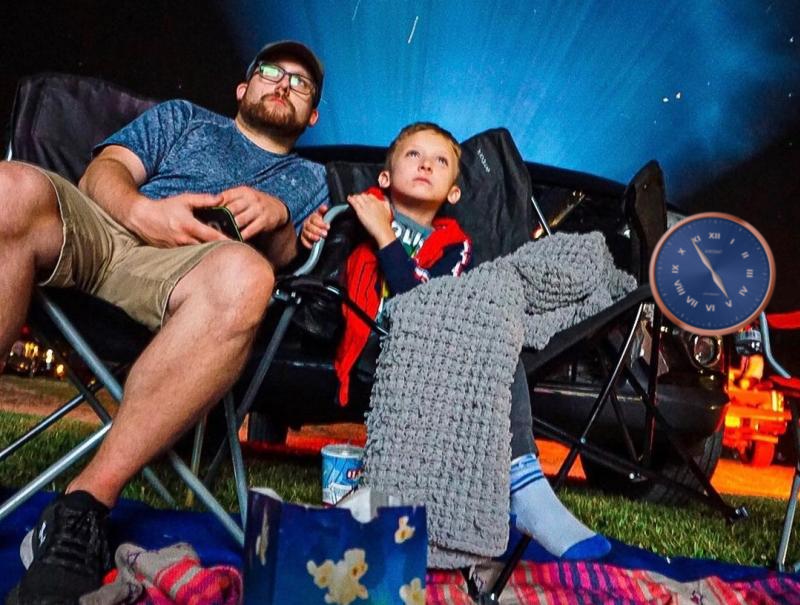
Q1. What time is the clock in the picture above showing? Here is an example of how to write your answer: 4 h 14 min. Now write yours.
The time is 4 h 54 min
